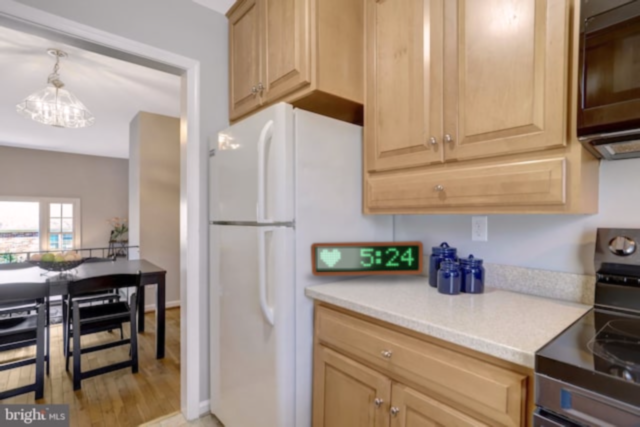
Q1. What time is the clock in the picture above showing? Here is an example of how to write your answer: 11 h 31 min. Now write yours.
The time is 5 h 24 min
